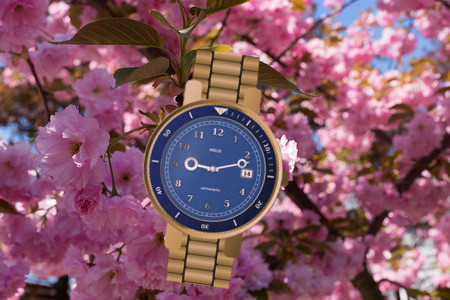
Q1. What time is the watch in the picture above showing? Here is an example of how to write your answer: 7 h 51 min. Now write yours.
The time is 9 h 12 min
